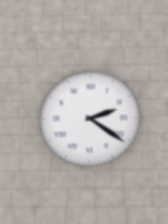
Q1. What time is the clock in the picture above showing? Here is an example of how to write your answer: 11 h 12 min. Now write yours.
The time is 2 h 21 min
